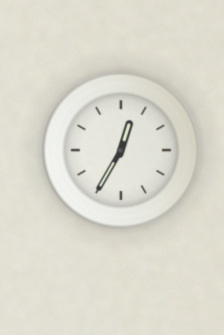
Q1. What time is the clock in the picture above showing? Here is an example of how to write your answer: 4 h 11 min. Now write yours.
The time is 12 h 35 min
